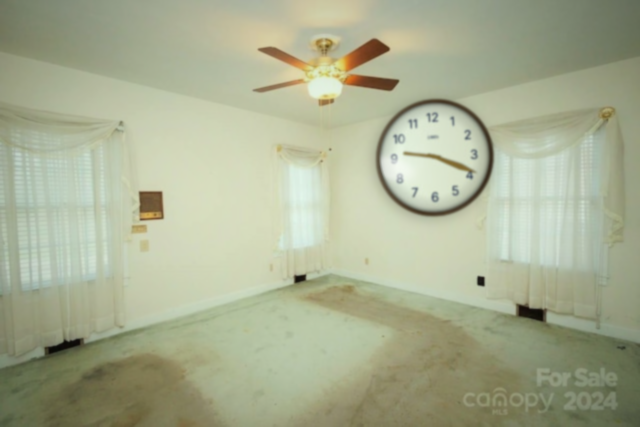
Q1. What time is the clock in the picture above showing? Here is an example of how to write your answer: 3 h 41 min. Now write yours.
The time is 9 h 19 min
